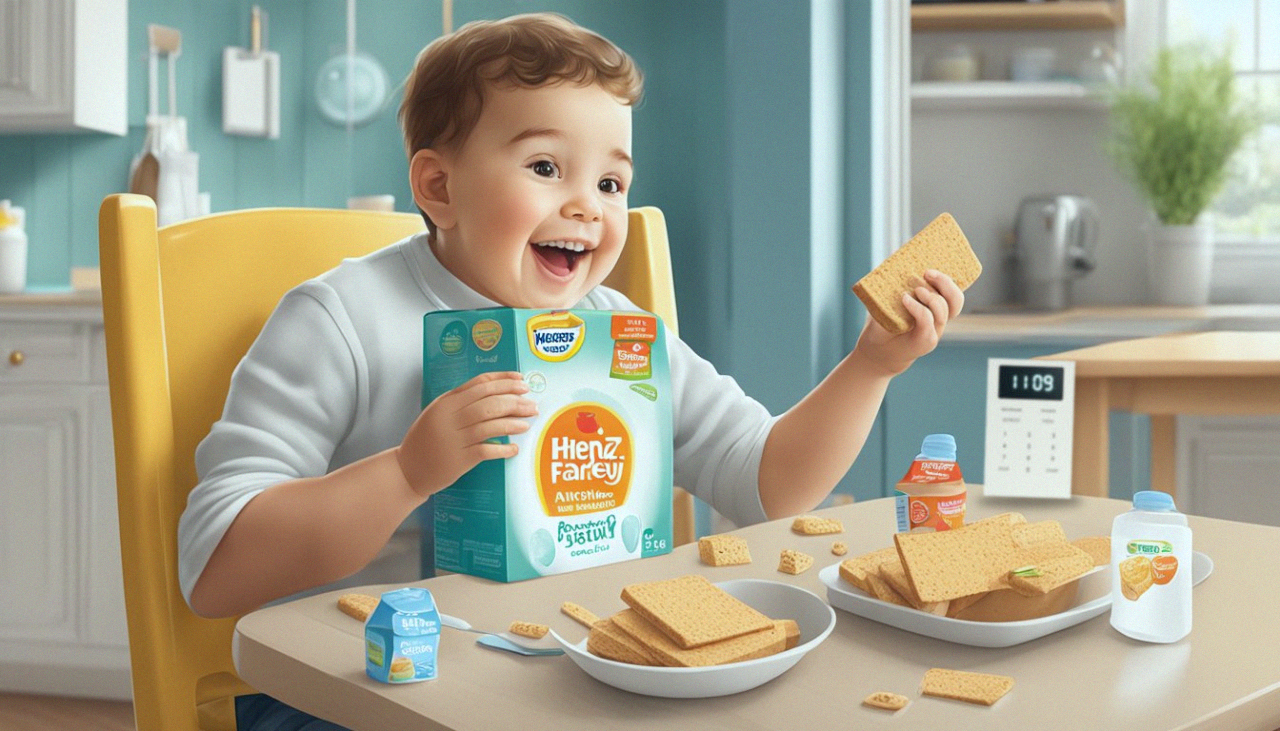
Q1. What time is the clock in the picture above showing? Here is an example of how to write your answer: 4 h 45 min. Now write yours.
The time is 11 h 09 min
